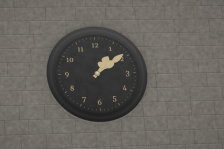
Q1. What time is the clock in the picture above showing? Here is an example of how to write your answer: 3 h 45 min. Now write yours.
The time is 1 h 09 min
